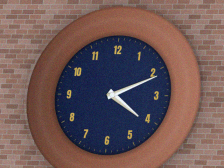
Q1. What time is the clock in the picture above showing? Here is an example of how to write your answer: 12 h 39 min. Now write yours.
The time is 4 h 11 min
